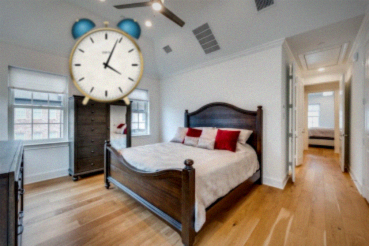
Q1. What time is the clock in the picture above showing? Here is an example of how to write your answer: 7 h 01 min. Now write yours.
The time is 4 h 04 min
